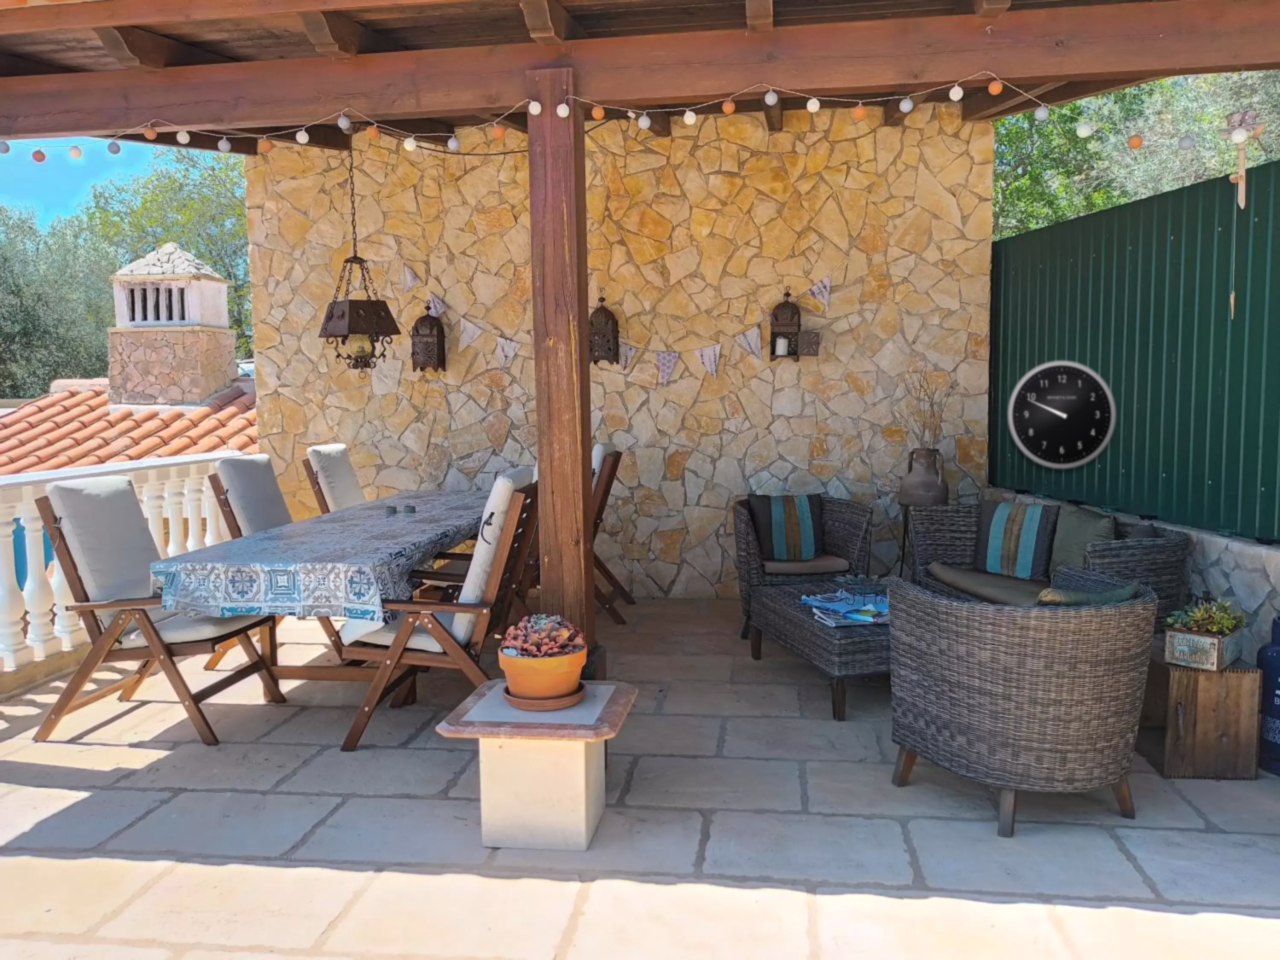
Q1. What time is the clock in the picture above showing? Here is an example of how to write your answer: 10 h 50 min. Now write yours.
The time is 9 h 49 min
